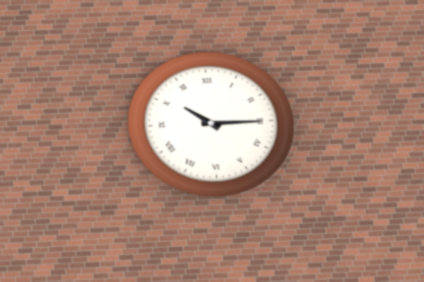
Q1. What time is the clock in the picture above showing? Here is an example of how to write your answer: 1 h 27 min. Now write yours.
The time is 10 h 15 min
